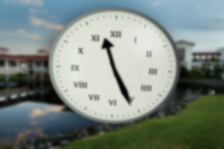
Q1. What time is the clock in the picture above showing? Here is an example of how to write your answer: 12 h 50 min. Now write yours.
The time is 11 h 26 min
